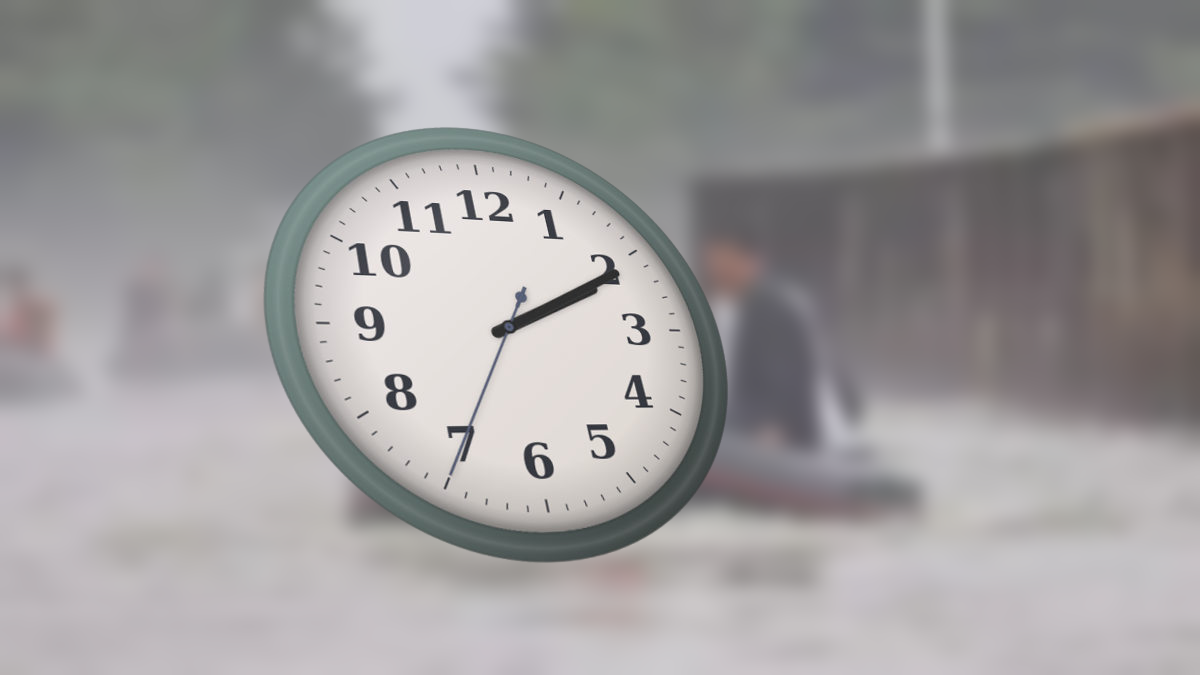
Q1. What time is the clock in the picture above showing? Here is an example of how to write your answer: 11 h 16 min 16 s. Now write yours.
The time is 2 h 10 min 35 s
